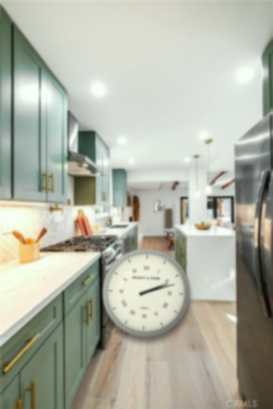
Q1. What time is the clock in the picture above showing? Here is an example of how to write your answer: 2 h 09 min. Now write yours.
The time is 2 h 12 min
